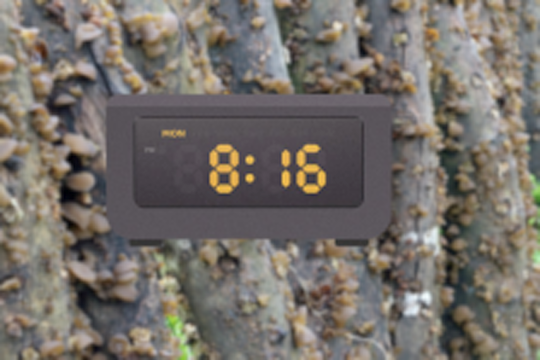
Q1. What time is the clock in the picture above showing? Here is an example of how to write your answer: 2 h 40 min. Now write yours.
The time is 8 h 16 min
